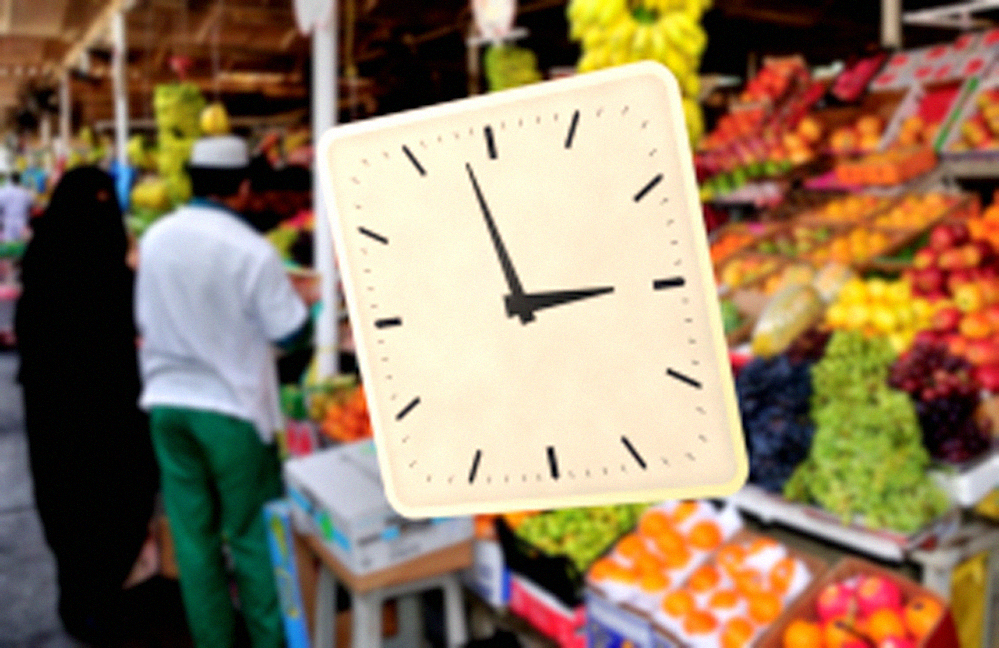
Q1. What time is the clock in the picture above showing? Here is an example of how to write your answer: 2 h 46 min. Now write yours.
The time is 2 h 58 min
